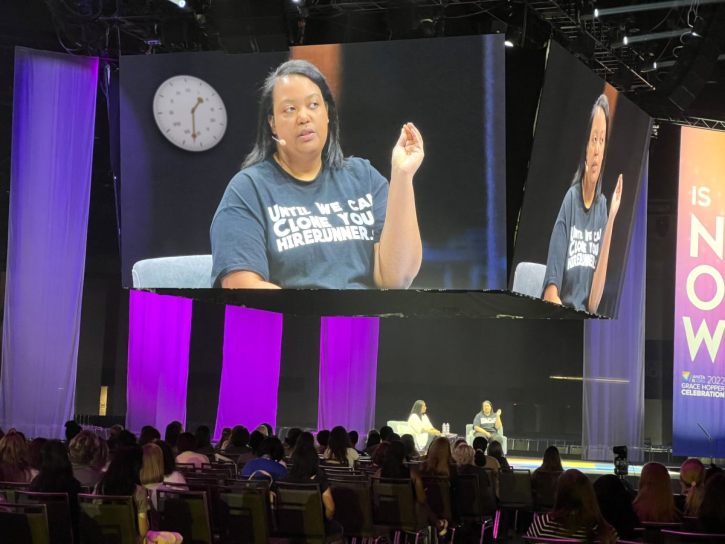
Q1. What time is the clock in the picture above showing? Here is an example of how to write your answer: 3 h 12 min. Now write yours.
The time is 1 h 32 min
